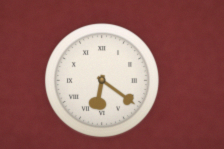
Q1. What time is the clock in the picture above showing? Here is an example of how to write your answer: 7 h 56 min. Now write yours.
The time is 6 h 21 min
